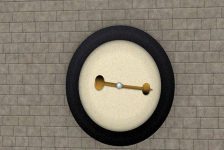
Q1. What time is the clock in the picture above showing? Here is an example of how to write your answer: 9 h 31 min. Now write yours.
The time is 9 h 16 min
